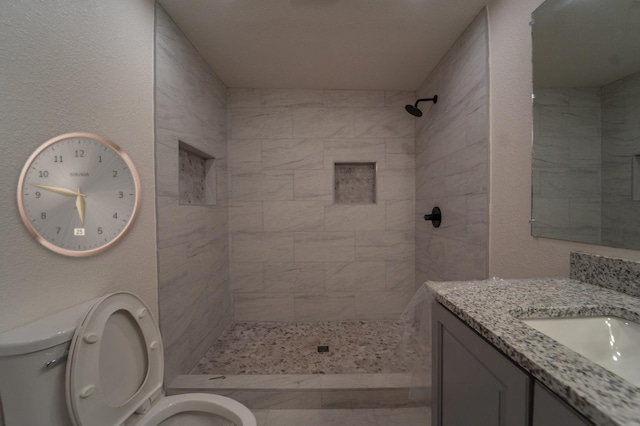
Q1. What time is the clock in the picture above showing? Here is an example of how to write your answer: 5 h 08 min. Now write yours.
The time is 5 h 47 min
